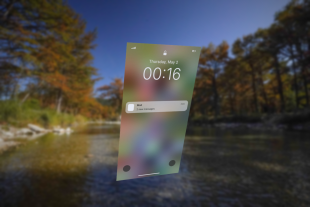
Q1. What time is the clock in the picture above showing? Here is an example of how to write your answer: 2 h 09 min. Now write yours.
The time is 0 h 16 min
